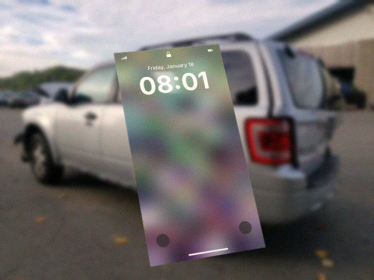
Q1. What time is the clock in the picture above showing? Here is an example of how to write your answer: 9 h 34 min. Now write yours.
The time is 8 h 01 min
